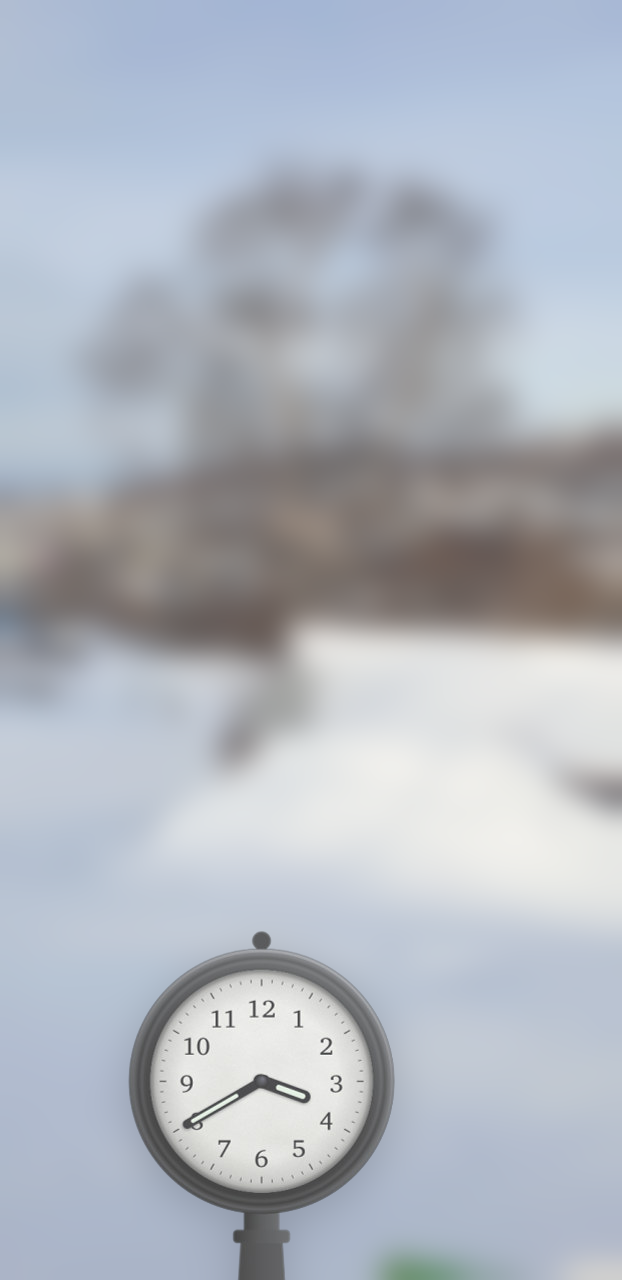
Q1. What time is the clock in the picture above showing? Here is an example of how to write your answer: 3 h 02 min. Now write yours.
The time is 3 h 40 min
